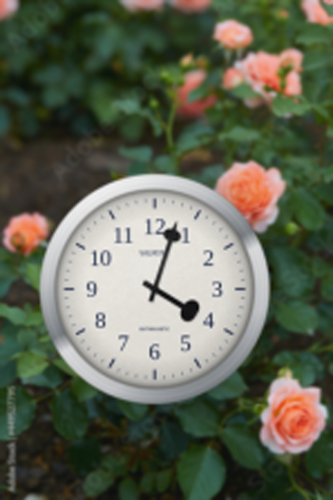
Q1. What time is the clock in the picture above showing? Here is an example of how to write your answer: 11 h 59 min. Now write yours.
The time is 4 h 03 min
